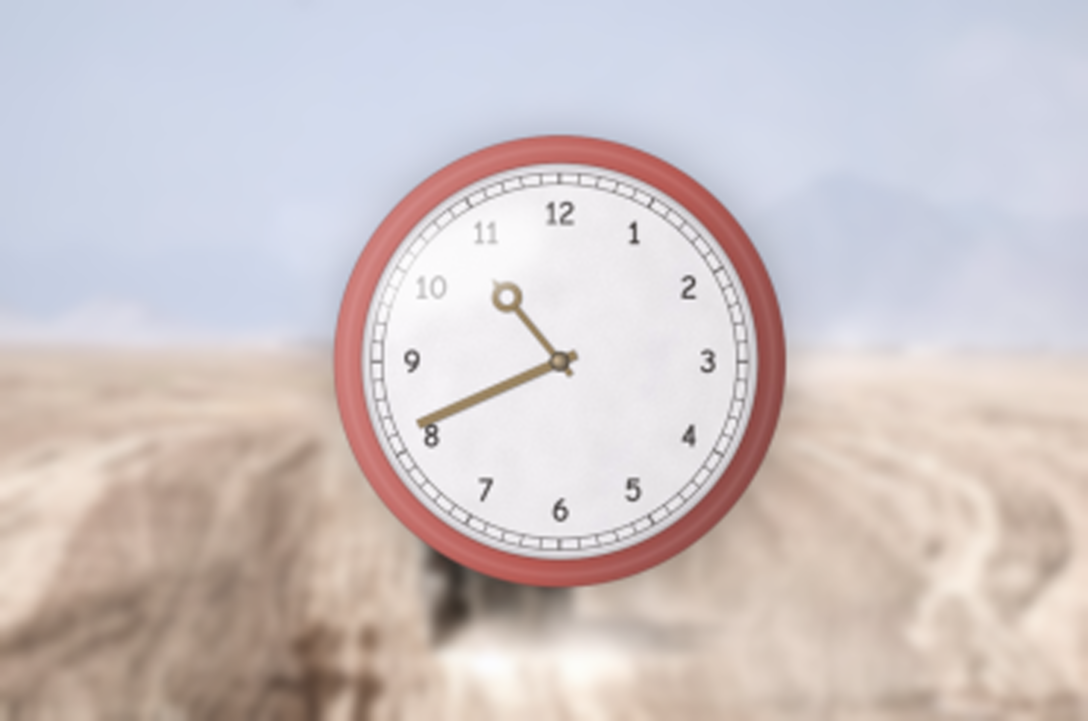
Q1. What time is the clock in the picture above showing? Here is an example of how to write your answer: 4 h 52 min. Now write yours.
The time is 10 h 41 min
